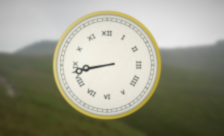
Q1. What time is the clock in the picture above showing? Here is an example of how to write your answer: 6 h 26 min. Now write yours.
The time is 8 h 43 min
